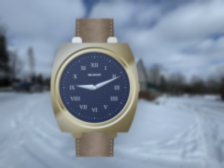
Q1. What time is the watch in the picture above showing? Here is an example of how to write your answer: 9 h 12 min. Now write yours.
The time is 9 h 11 min
